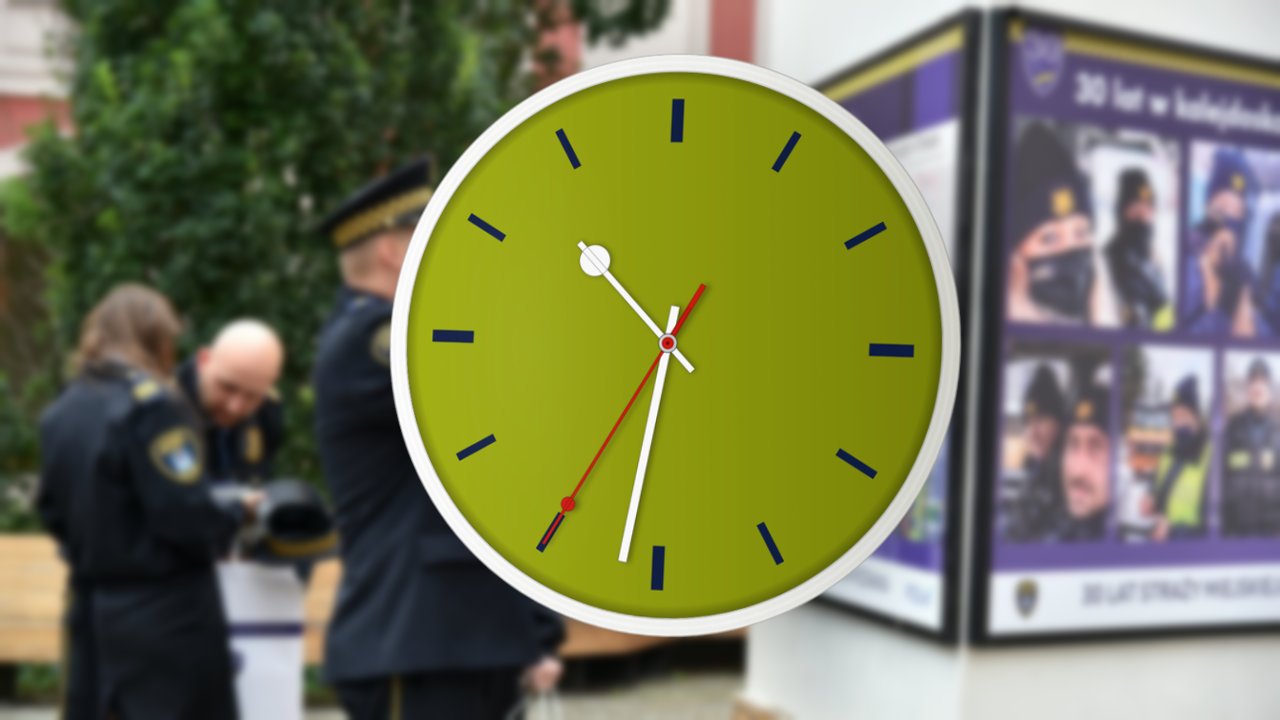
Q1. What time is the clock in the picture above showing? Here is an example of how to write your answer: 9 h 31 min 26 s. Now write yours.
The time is 10 h 31 min 35 s
